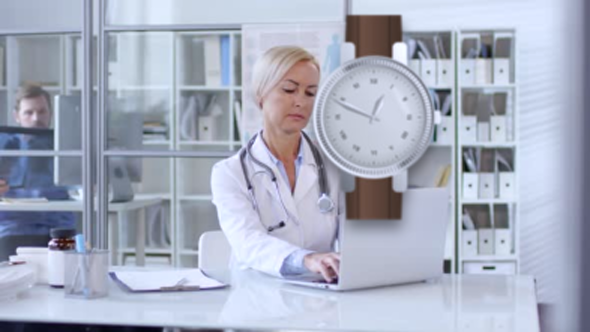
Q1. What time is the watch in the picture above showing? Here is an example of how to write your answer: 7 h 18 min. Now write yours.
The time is 12 h 49 min
